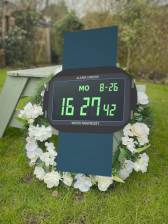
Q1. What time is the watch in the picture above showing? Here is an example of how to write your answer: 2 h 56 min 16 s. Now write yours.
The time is 16 h 27 min 42 s
